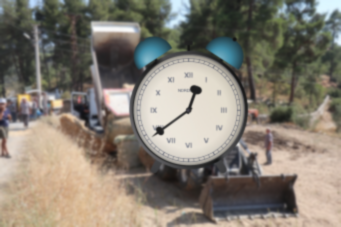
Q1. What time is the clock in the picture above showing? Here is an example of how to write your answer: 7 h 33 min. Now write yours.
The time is 12 h 39 min
